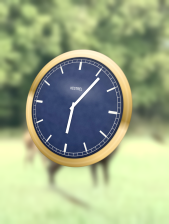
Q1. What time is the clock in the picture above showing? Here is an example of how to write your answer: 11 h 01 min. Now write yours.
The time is 6 h 06 min
